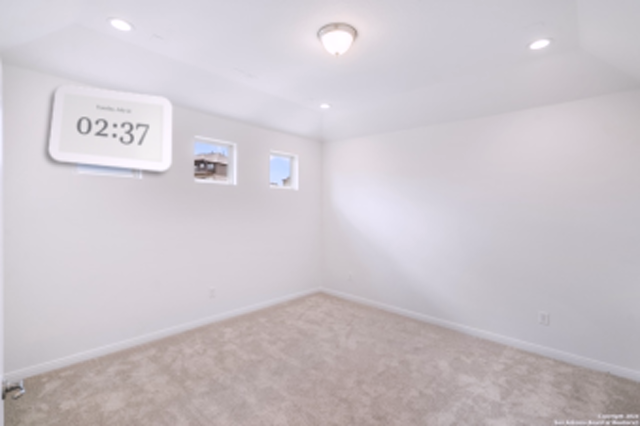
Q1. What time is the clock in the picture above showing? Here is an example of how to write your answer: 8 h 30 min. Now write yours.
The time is 2 h 37 min
